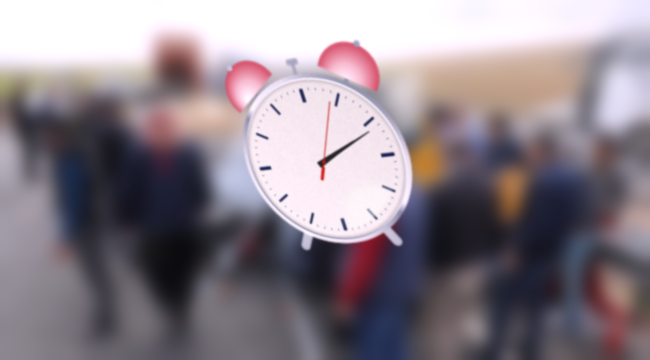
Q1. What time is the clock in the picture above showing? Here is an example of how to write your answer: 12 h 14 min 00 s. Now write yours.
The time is 2 h 11 min 04 s
